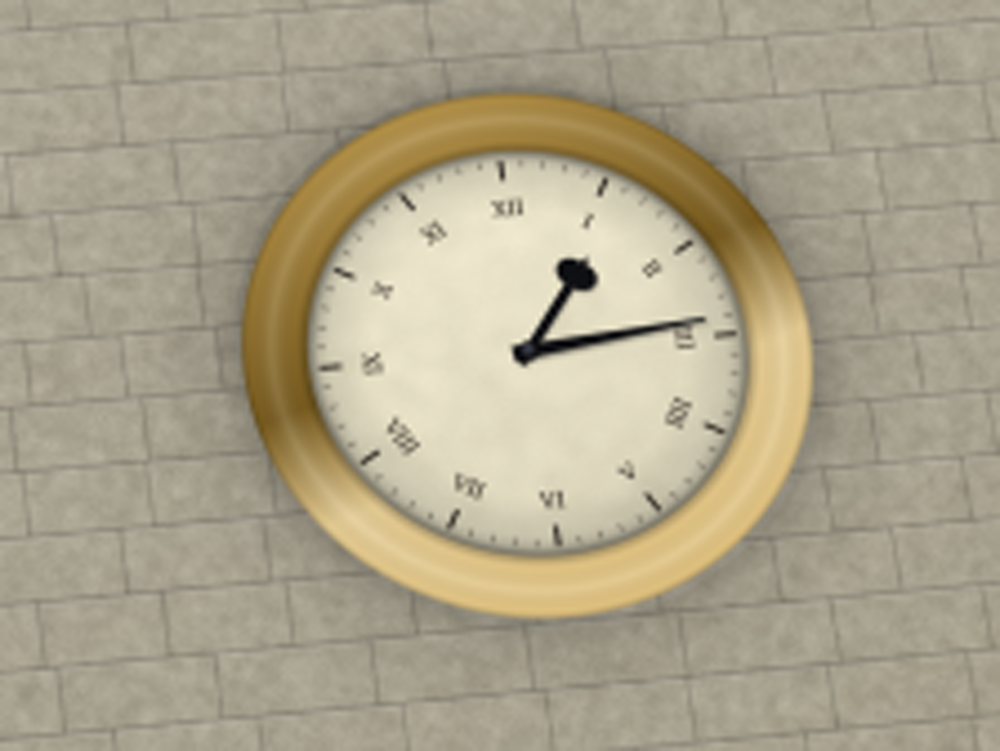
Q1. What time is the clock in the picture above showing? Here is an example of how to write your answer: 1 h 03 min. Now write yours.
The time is 1 h 14 min
